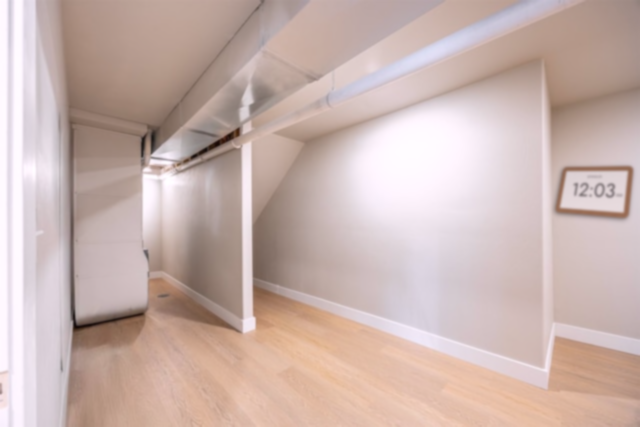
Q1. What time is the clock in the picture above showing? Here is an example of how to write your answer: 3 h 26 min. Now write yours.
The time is 12 h 03 min
